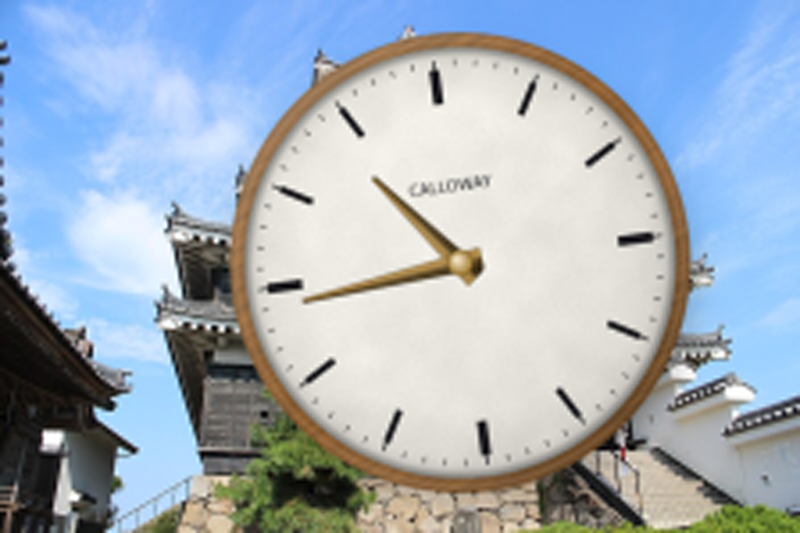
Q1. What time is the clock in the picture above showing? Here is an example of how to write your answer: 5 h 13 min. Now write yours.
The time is 10 h 44 min
